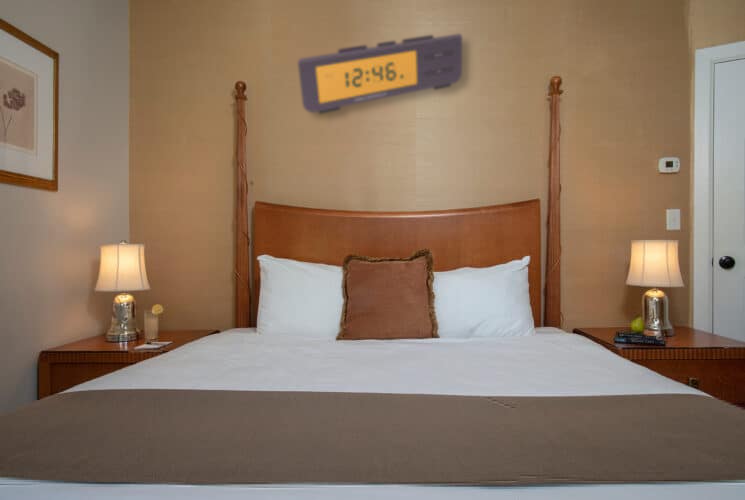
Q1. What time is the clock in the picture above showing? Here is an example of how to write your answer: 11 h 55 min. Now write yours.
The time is 12 h 46 min
